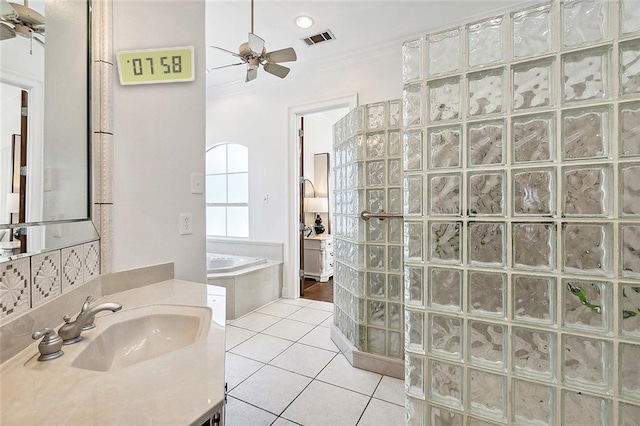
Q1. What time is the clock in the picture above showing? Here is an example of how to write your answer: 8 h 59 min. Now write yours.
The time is 7 h 58 min
